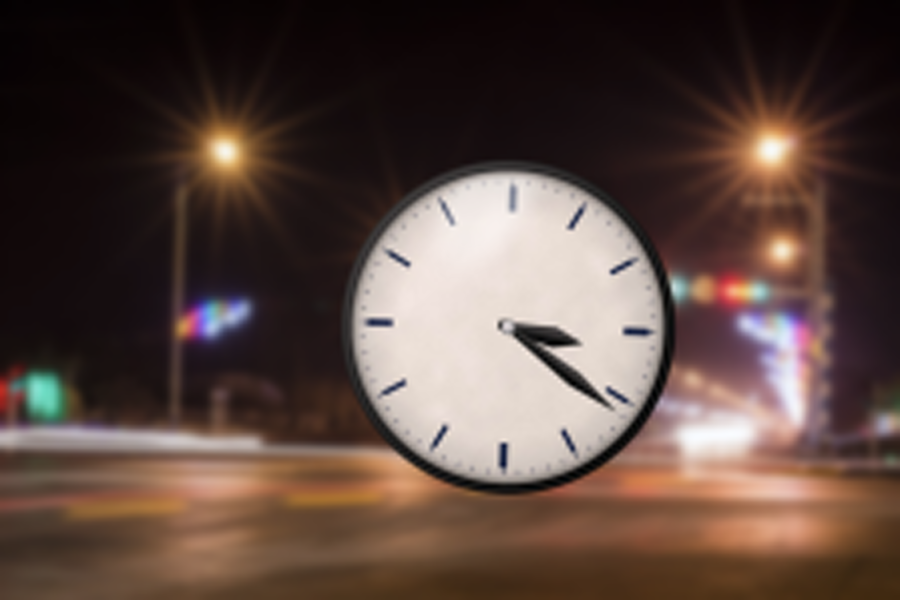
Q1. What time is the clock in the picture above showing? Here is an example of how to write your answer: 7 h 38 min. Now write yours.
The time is 3 h 21 min
